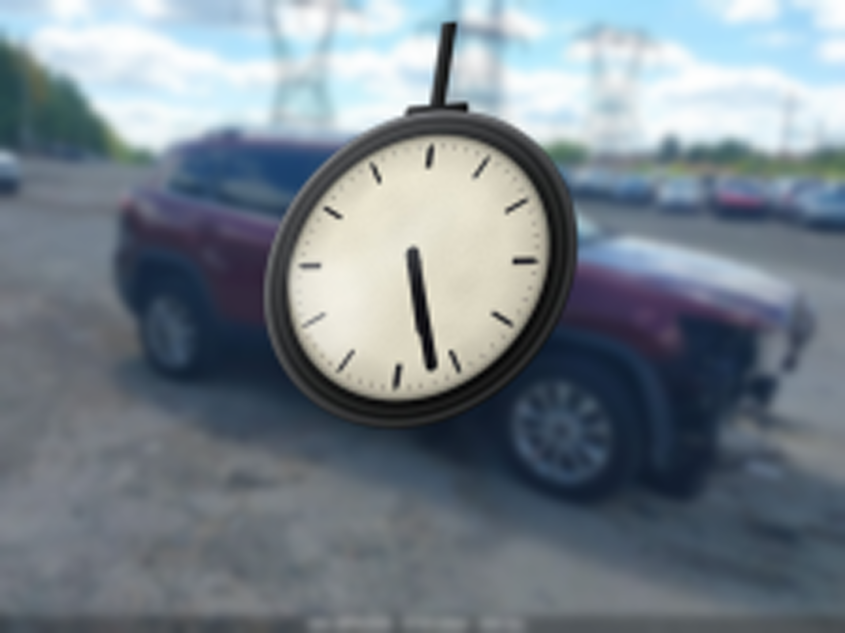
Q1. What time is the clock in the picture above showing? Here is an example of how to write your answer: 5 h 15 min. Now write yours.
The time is 5 h 27 min
